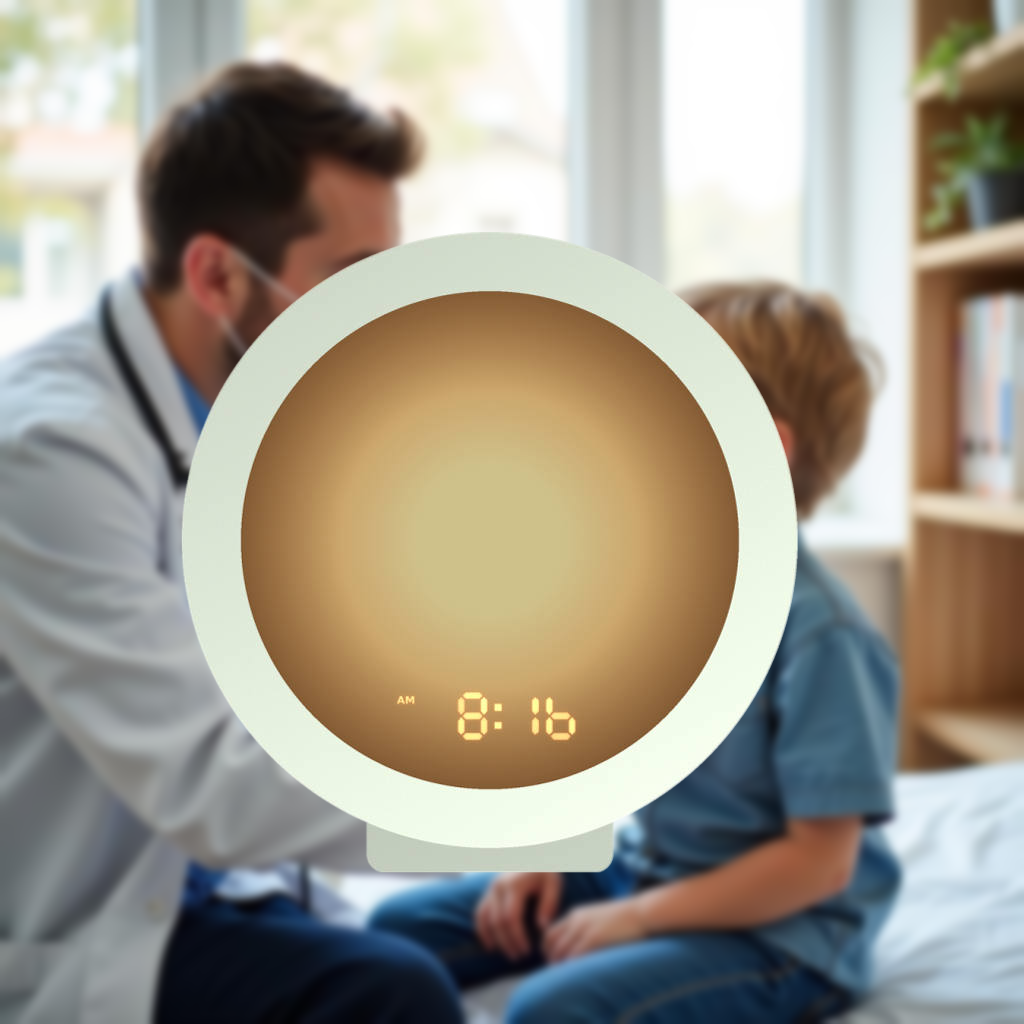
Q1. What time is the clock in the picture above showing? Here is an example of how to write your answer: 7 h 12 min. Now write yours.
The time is 8 h 16 min
